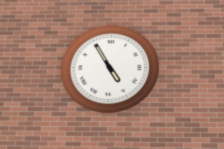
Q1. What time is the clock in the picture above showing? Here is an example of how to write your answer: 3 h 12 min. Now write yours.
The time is 4 h 55 min
